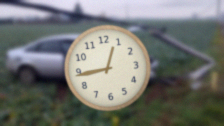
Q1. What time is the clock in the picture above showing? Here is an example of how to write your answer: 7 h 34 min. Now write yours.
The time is 12 h 44 min
